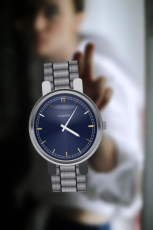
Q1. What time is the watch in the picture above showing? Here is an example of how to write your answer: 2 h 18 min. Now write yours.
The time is 4 h 06 min
